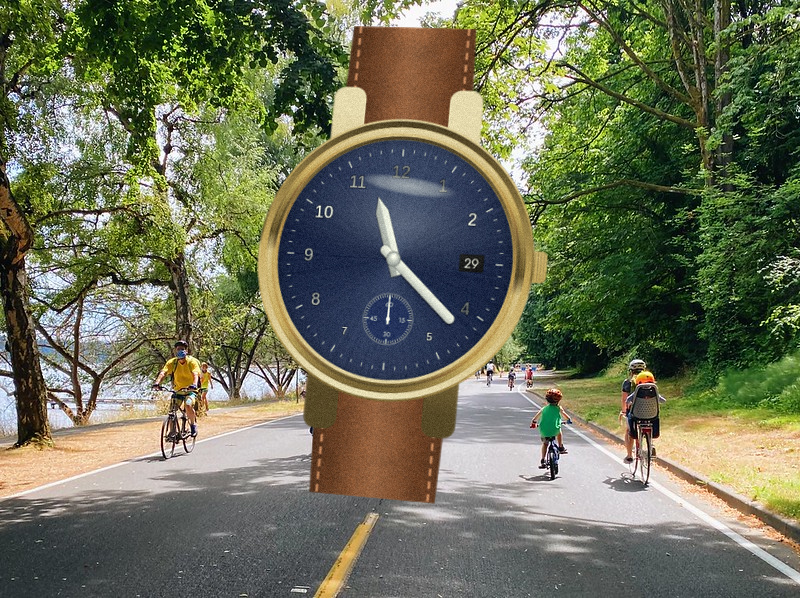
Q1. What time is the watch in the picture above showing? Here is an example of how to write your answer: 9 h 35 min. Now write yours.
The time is 11 h 22 min
